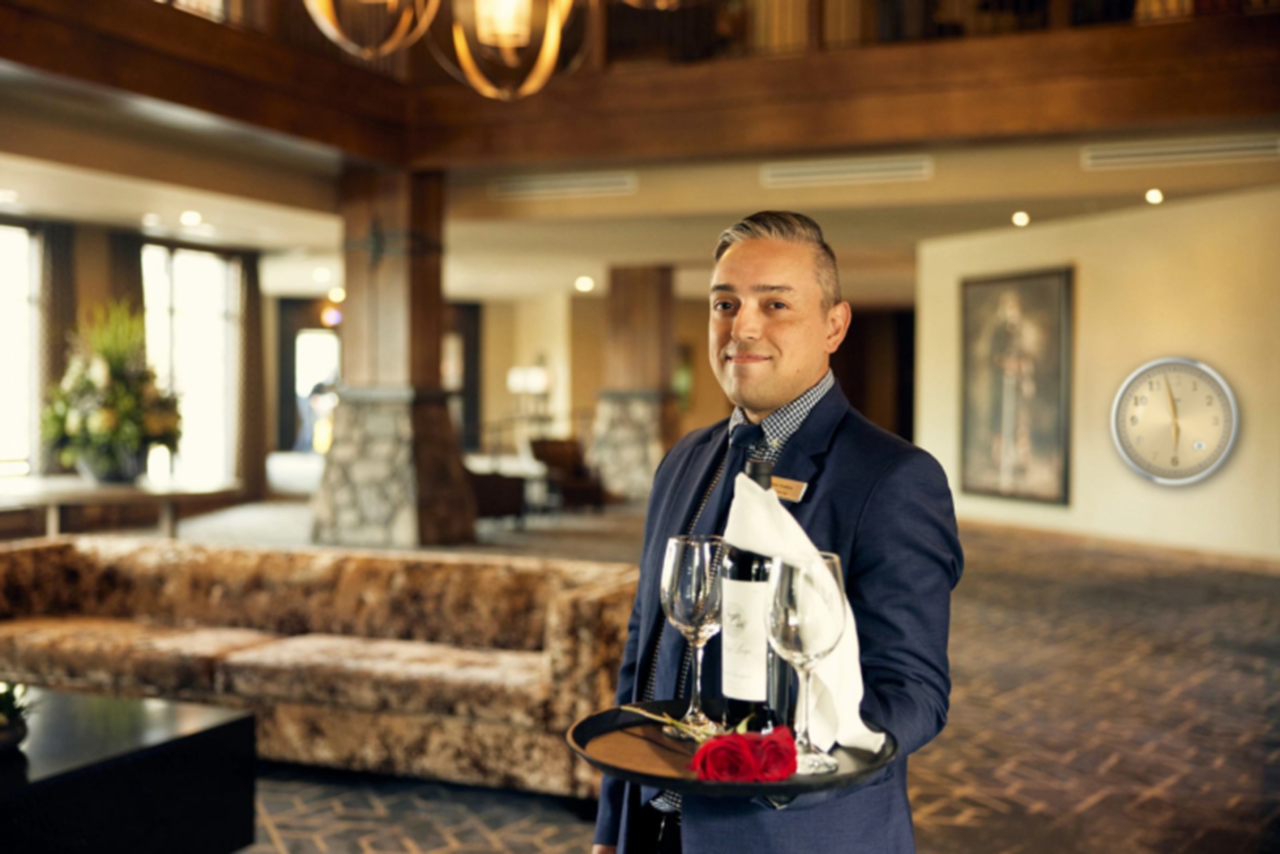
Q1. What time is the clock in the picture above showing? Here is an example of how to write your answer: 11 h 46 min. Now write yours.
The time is 5 h 58 min
